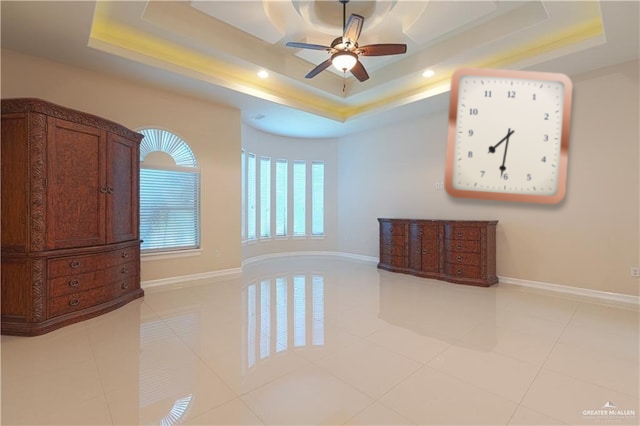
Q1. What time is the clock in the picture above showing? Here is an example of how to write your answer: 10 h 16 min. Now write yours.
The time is 7 h 31 min
